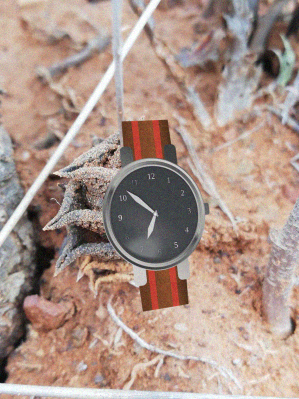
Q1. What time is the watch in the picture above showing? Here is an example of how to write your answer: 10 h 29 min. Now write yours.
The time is 6 h 52 min
